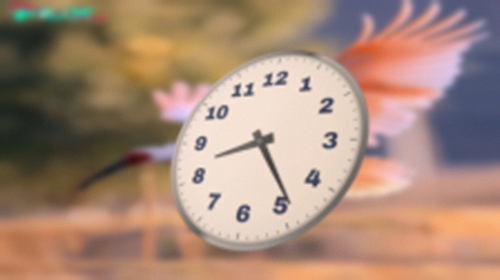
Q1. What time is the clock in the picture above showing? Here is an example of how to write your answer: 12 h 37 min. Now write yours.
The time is 8 h 24 min
